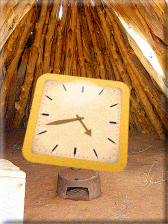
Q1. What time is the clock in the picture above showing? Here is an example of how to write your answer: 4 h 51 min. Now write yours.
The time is 4 h 42 min
